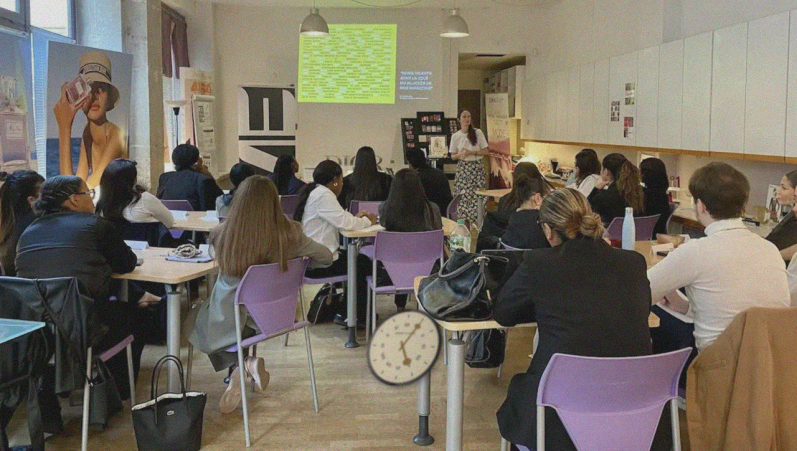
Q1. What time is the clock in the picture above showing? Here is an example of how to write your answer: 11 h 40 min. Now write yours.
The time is 5 h 05 min
